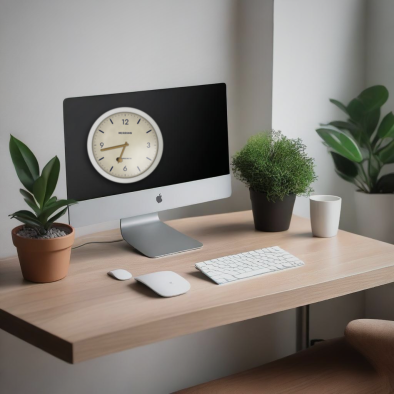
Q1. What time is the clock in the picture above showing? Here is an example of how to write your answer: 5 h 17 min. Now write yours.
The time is 6 h 43 min
